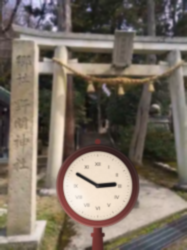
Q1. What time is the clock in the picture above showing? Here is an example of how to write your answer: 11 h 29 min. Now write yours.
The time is 2 h 50 min
